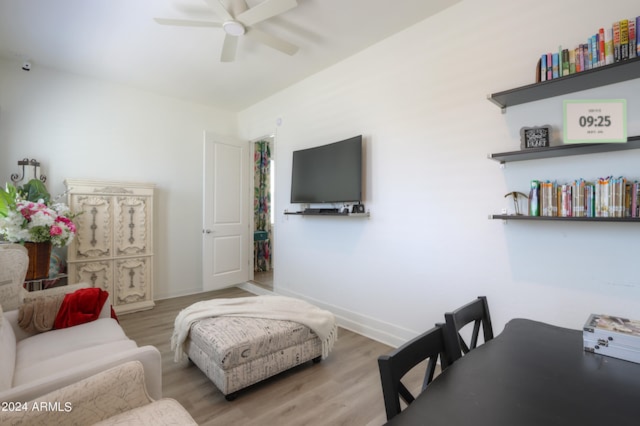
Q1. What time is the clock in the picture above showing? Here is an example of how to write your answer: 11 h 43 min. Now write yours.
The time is 9 h 25 min
